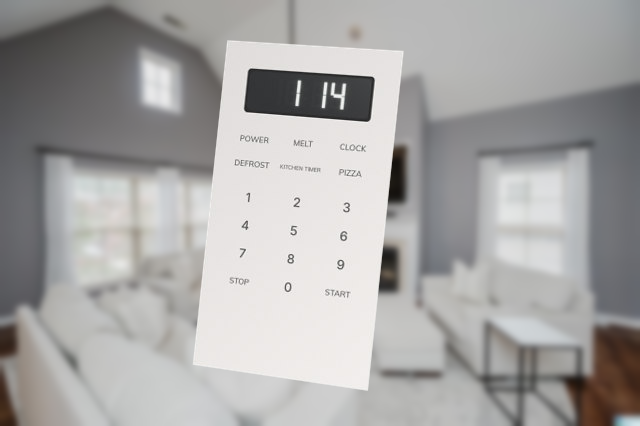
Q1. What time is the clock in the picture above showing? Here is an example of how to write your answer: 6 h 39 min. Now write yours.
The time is 1 h 14 min
